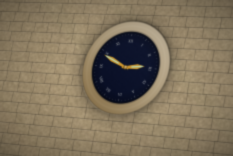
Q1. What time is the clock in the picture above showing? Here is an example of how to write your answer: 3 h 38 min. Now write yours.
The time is 2 h 49 min
